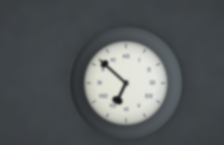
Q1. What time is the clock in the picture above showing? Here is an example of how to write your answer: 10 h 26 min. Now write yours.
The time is 6 h 52 min
